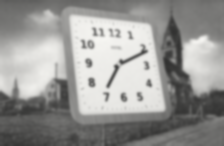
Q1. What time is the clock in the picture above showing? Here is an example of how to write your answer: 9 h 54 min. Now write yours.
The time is 7 h 11 min
